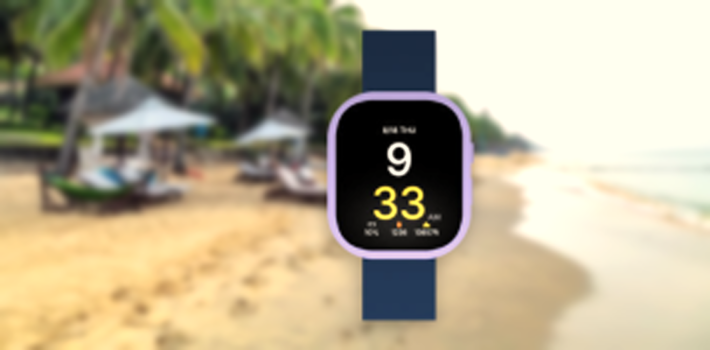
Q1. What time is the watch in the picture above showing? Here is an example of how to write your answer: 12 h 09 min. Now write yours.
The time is 9 h 33 min
